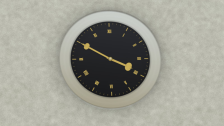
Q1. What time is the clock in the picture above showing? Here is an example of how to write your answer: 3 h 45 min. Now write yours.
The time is 3 h 50 min
